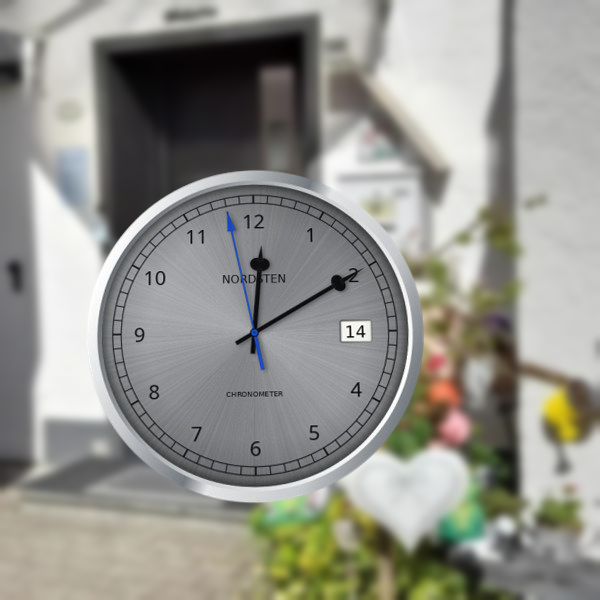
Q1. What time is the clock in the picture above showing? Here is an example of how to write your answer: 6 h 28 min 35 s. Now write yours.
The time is 12 h 09 min 58 s
